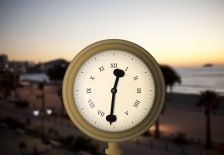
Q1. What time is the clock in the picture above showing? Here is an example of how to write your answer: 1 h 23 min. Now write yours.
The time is 12 h 31 min
